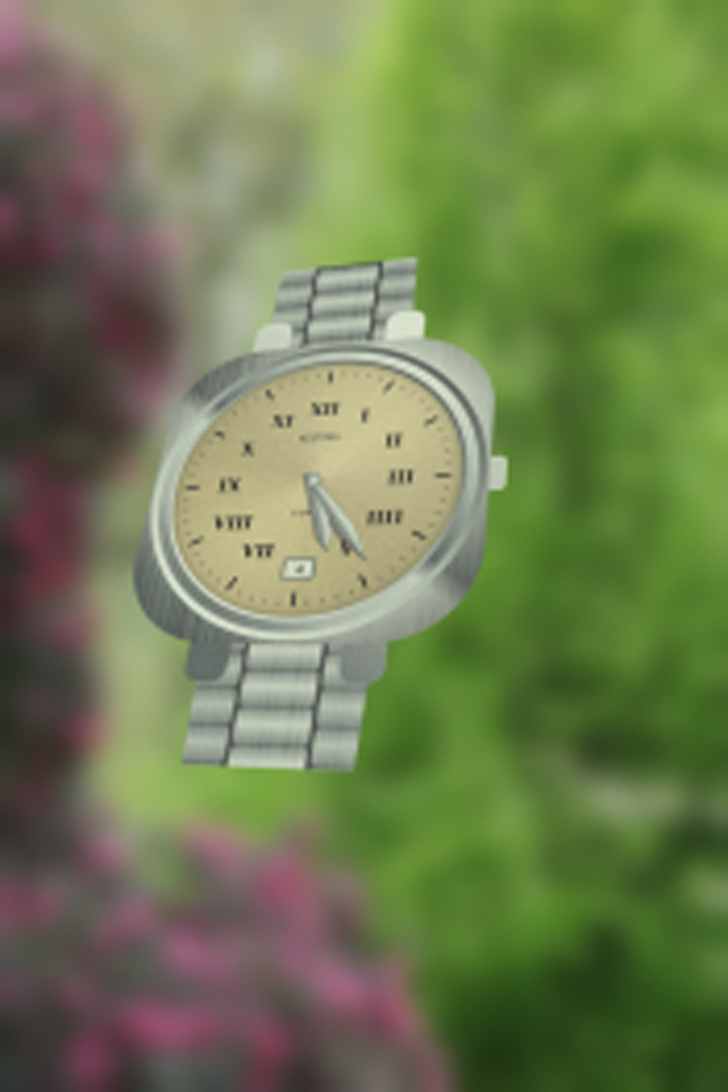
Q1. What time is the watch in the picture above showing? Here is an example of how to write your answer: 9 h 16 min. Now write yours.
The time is 5 h 24 min
